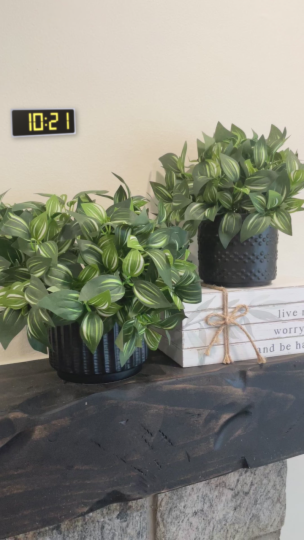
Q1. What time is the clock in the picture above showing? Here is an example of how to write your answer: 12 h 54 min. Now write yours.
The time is 10 h 21 min
